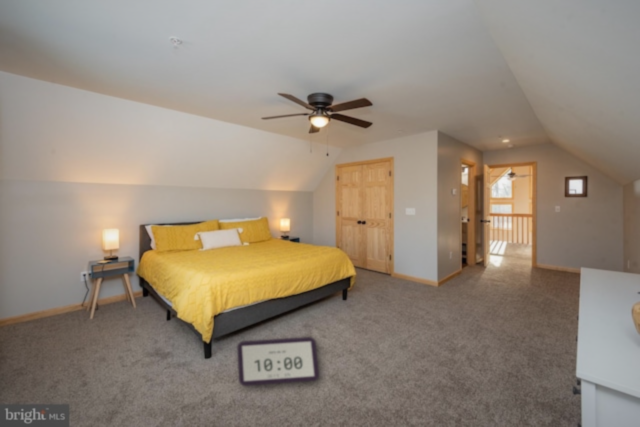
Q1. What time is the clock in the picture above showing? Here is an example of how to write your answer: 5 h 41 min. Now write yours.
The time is 10 h 00 min
